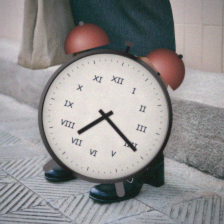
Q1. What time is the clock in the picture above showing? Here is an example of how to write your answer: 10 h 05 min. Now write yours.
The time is 7 h 20 min
